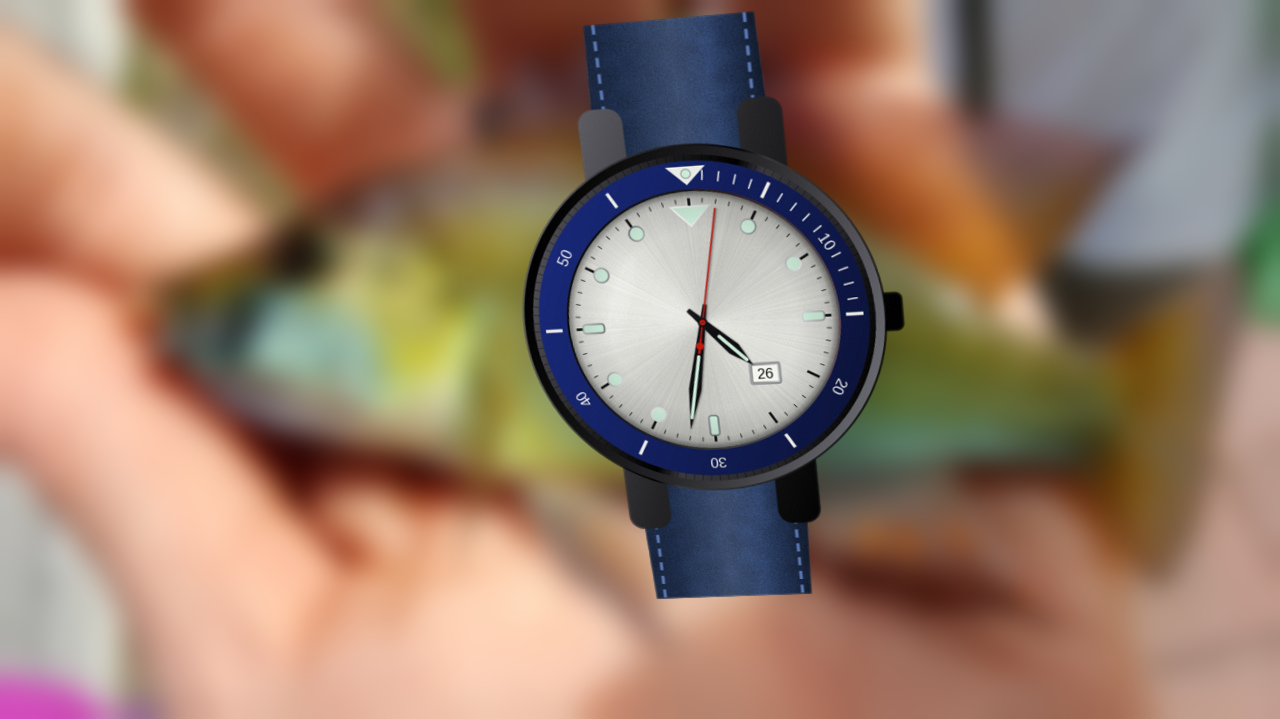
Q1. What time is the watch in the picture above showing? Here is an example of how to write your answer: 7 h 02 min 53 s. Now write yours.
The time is 4 h 32 min 02 s
